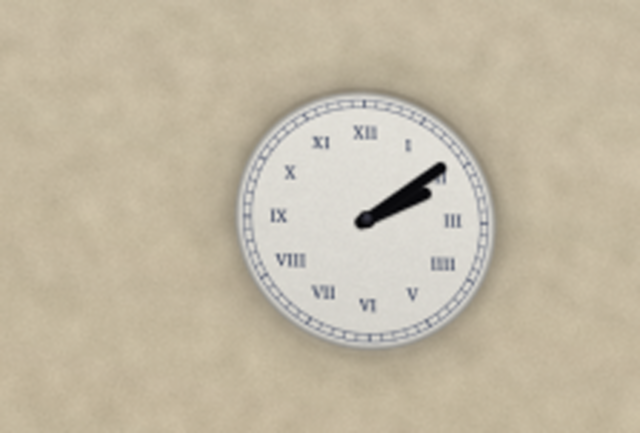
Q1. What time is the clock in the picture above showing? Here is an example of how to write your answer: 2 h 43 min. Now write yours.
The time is 2 h 09 min
